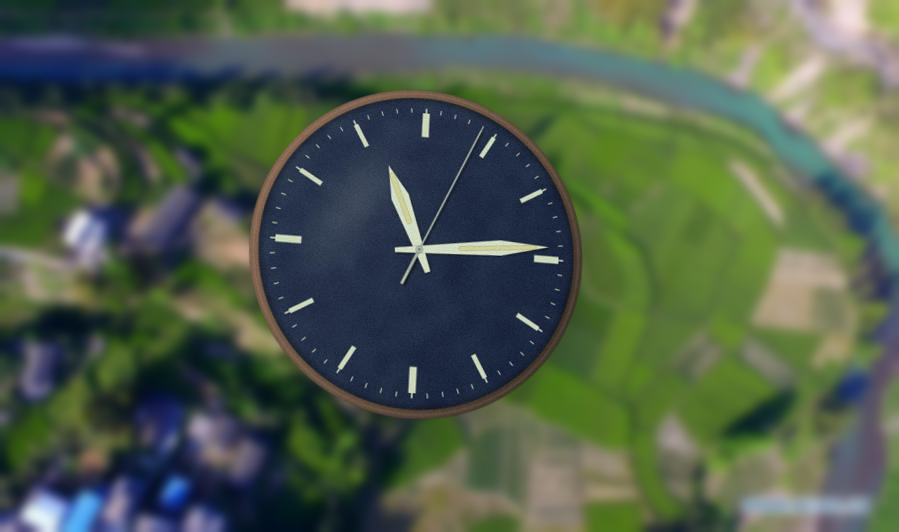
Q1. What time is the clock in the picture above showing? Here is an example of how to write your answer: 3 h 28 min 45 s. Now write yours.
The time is 11 h 14 min 04 s
